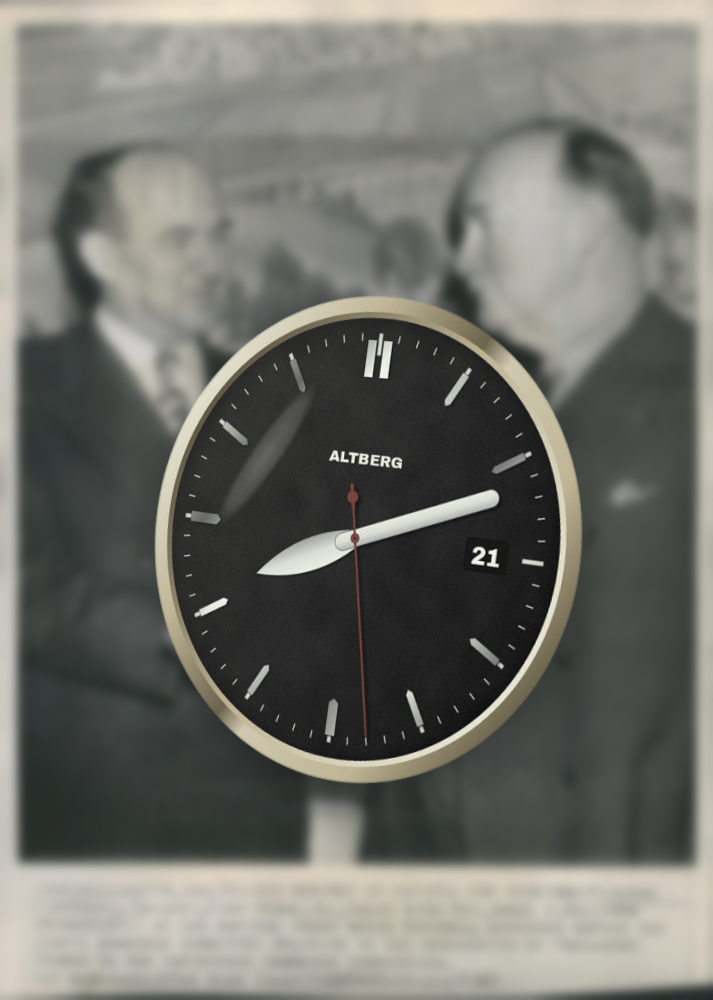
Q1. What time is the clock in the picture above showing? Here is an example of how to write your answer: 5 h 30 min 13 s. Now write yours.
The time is 8 h 11 min 28 s
